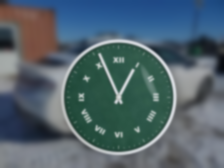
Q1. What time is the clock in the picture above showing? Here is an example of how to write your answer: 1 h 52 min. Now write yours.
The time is 12 h 56 min
